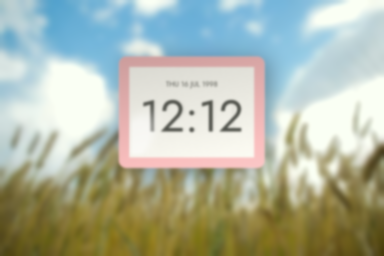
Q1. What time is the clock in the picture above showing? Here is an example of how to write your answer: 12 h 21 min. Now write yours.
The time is 12 h 12 min
